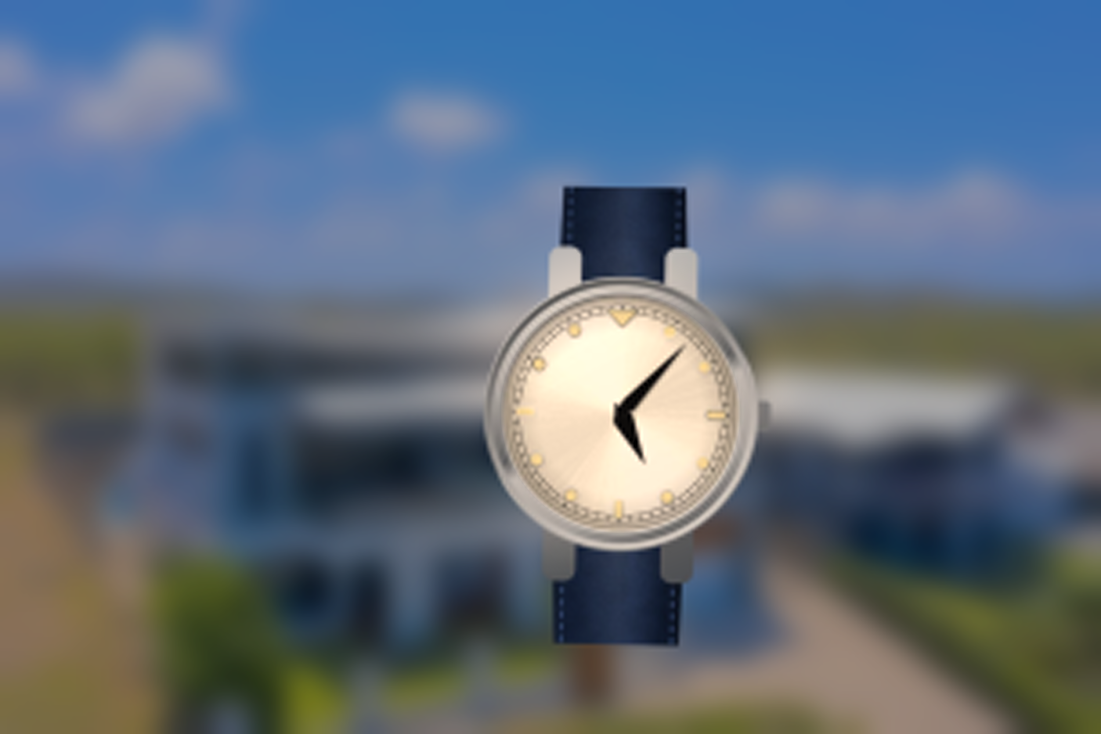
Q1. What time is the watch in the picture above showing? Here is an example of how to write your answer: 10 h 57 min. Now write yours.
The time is 5 h 07 min
